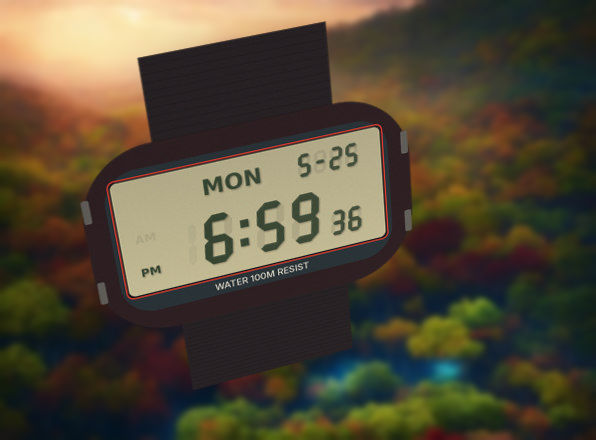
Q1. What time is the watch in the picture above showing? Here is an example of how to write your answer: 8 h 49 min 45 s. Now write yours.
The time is 6 h 59 min 36 s
